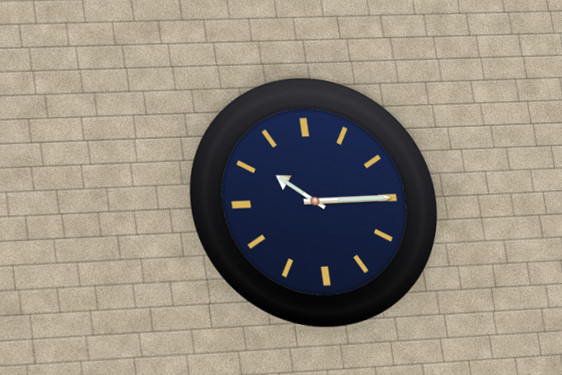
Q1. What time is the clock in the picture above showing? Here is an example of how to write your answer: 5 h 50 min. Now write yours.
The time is 10 h 15 min
